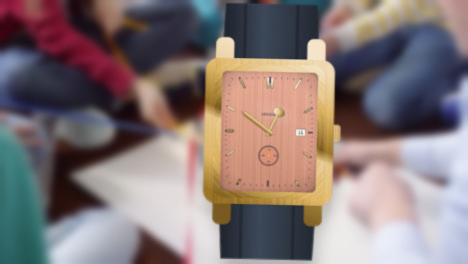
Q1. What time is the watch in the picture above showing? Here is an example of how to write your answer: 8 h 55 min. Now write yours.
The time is 12 h 51 min
